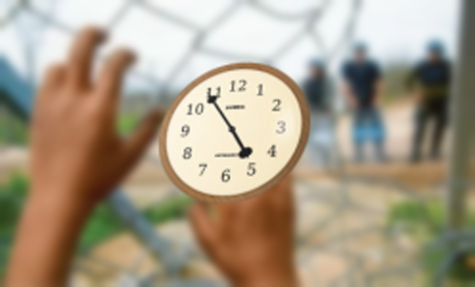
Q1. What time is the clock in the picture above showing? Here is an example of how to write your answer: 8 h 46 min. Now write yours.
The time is 4 h 54 min
